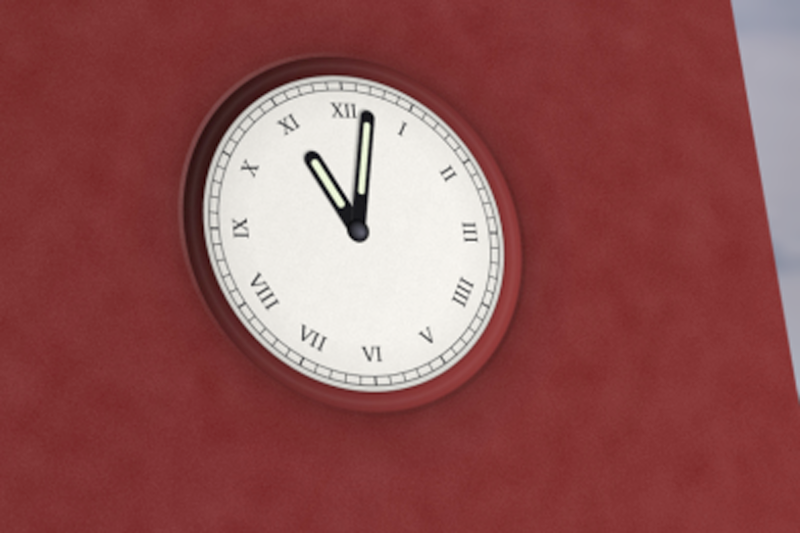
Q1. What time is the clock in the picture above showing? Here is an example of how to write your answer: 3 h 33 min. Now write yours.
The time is 11 h 02 min
